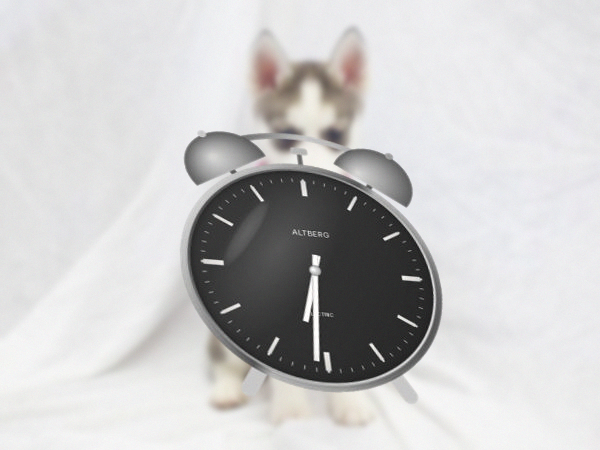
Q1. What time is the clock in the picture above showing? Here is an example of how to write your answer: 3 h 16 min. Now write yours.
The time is 6 h 31 min
